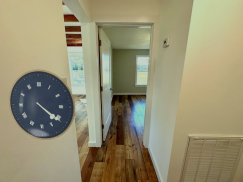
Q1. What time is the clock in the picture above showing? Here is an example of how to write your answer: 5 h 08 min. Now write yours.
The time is 4 h 21 min
